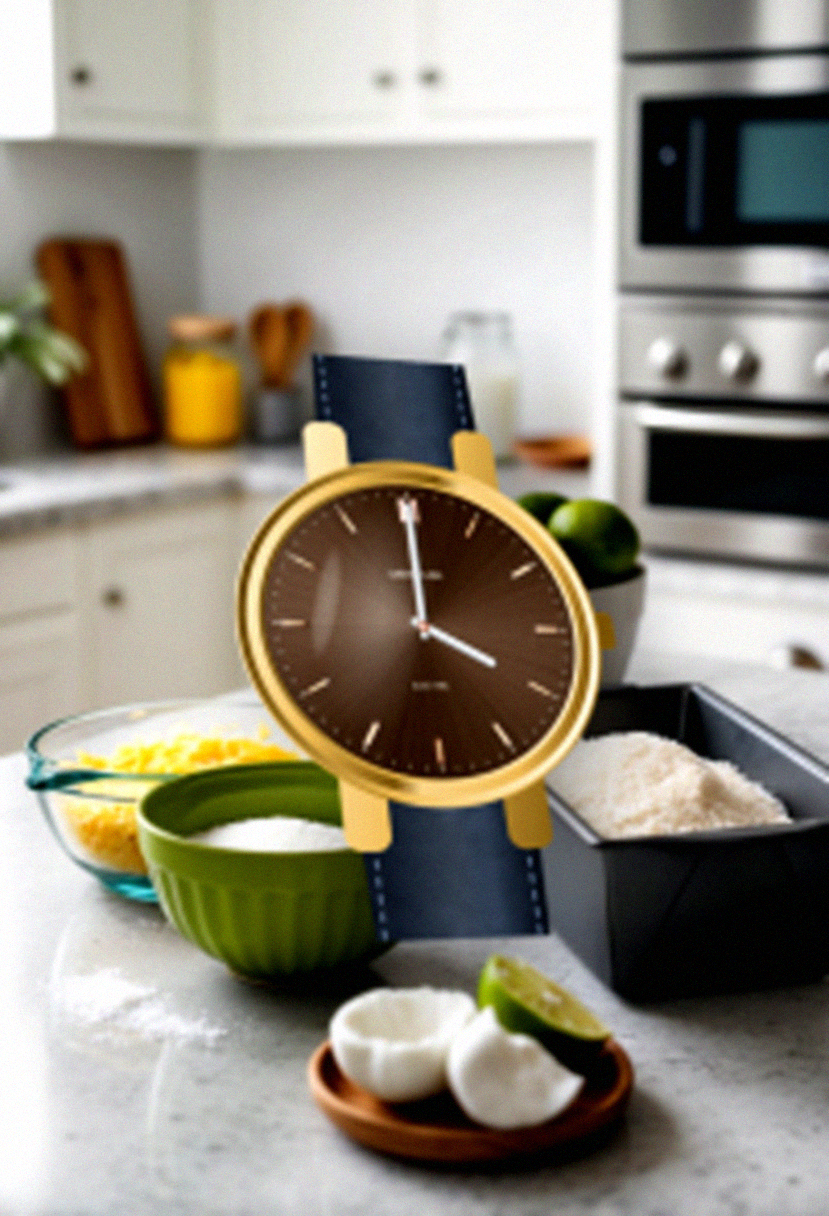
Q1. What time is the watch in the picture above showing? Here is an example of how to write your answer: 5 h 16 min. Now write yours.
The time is 4 h 00 min
